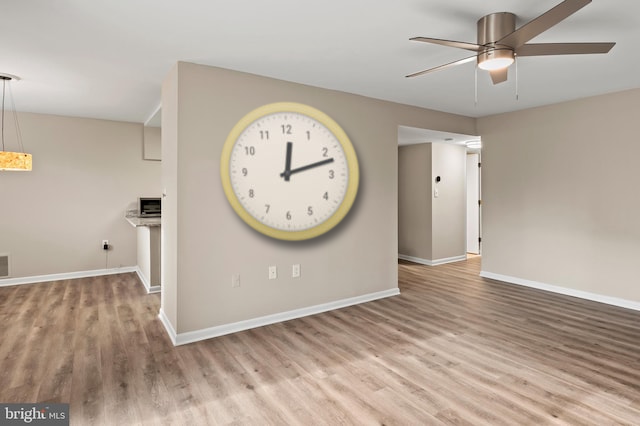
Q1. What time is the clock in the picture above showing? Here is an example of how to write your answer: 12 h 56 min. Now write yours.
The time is 12 h 12 min
